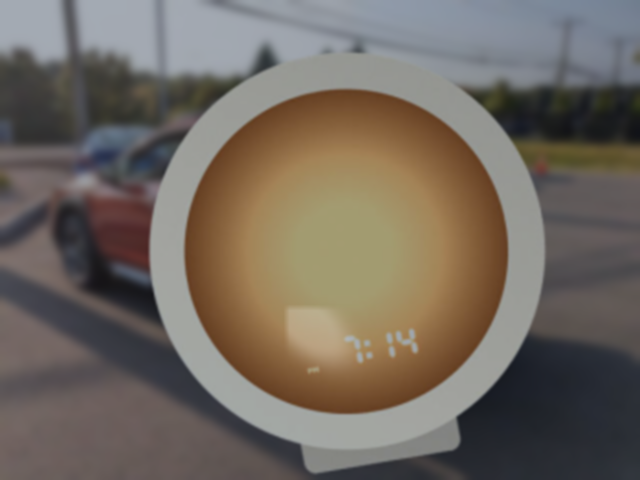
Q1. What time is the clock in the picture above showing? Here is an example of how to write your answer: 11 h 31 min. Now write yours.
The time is 7 h 14 min
